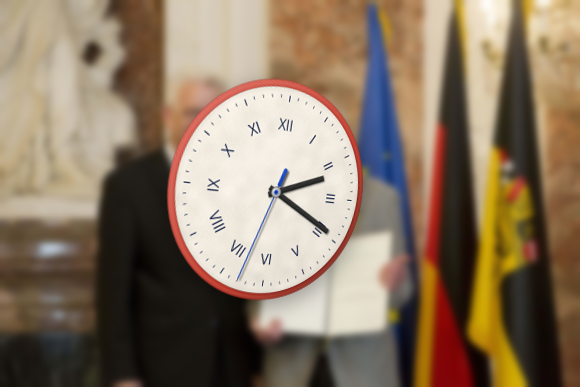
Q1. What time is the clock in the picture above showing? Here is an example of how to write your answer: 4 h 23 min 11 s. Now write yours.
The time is 2 h 19 min 33 s
